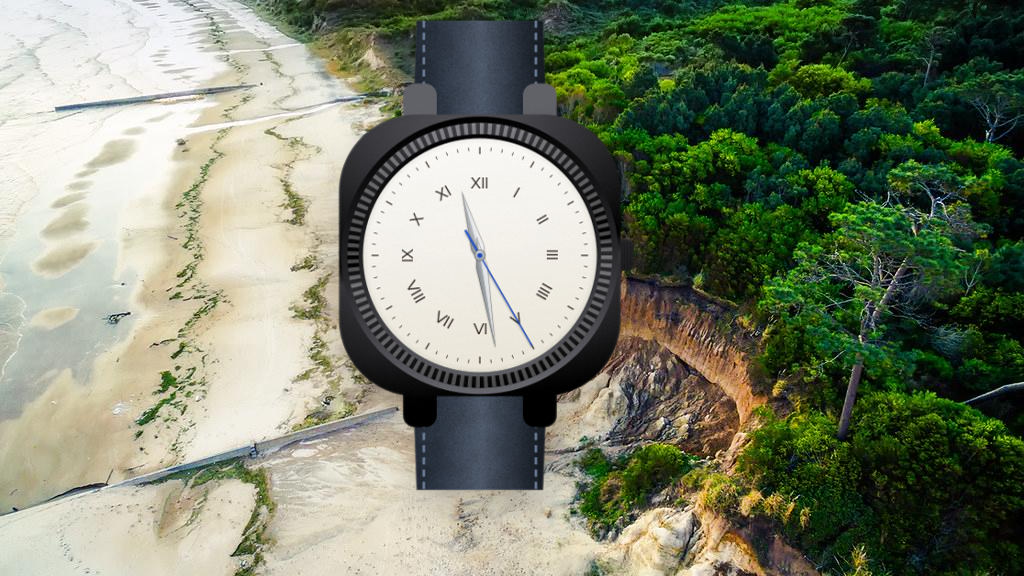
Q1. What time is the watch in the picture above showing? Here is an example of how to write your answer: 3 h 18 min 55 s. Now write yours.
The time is 11 h 28 min 25 s
